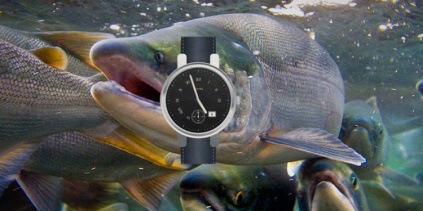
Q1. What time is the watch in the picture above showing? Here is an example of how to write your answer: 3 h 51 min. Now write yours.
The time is 4 h 57 min
